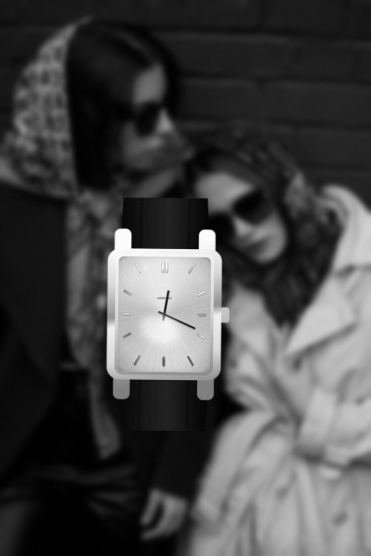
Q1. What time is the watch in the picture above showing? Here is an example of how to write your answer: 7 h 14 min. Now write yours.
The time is 12 h 19 min
